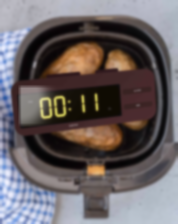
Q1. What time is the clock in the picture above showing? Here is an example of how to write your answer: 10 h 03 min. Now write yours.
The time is 0 h 11 min
